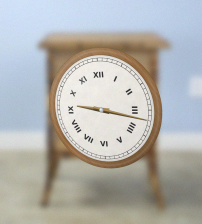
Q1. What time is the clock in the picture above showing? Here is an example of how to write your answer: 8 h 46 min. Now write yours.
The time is 9 h 17 min
